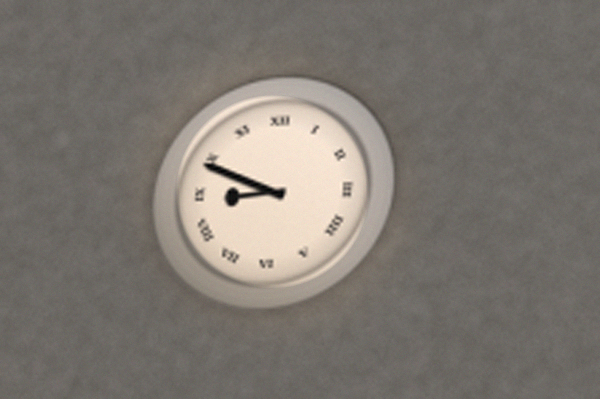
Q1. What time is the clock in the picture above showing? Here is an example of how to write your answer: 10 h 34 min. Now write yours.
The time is 8 h 49 min
